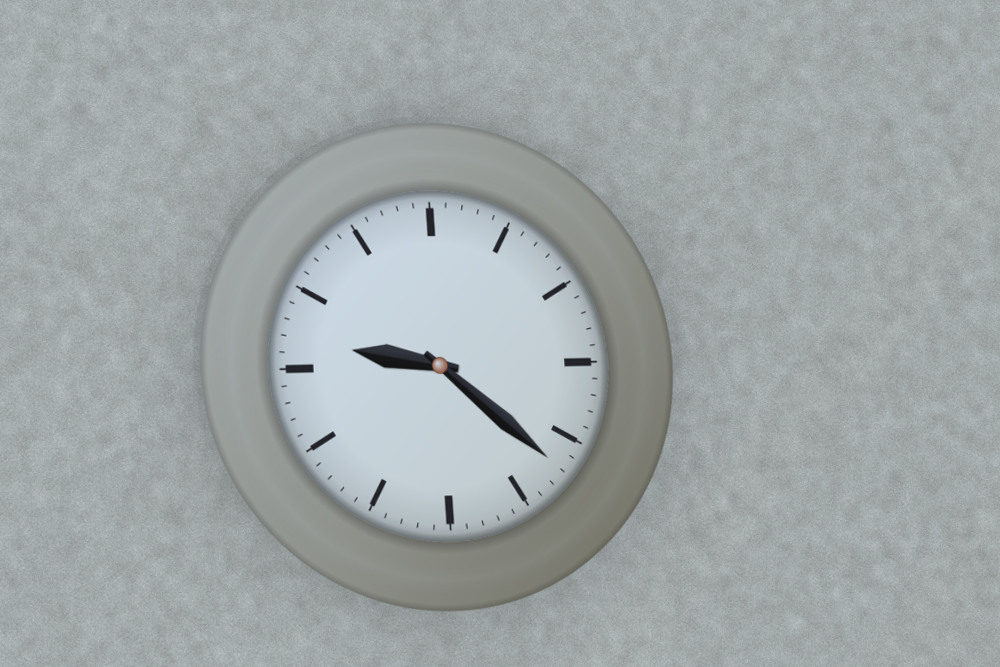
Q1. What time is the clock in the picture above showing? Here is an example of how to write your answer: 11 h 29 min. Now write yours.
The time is 9 h 22 min
